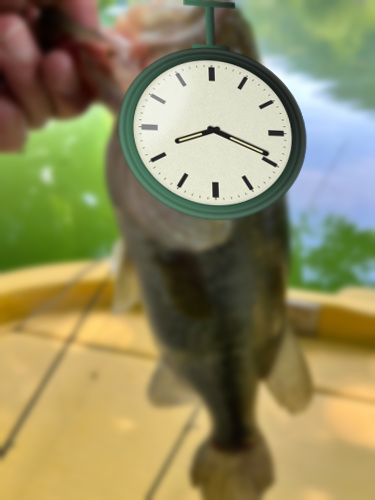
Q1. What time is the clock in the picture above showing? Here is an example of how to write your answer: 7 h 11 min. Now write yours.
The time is 8 h 19 min
